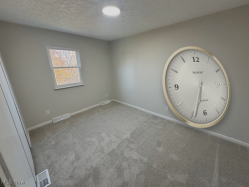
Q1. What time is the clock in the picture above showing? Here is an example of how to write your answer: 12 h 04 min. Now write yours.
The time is 6 h 34 min
